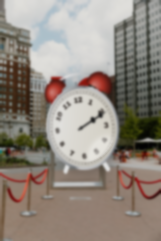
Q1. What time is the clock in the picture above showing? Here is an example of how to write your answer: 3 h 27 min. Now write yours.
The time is 2 h 11 min
